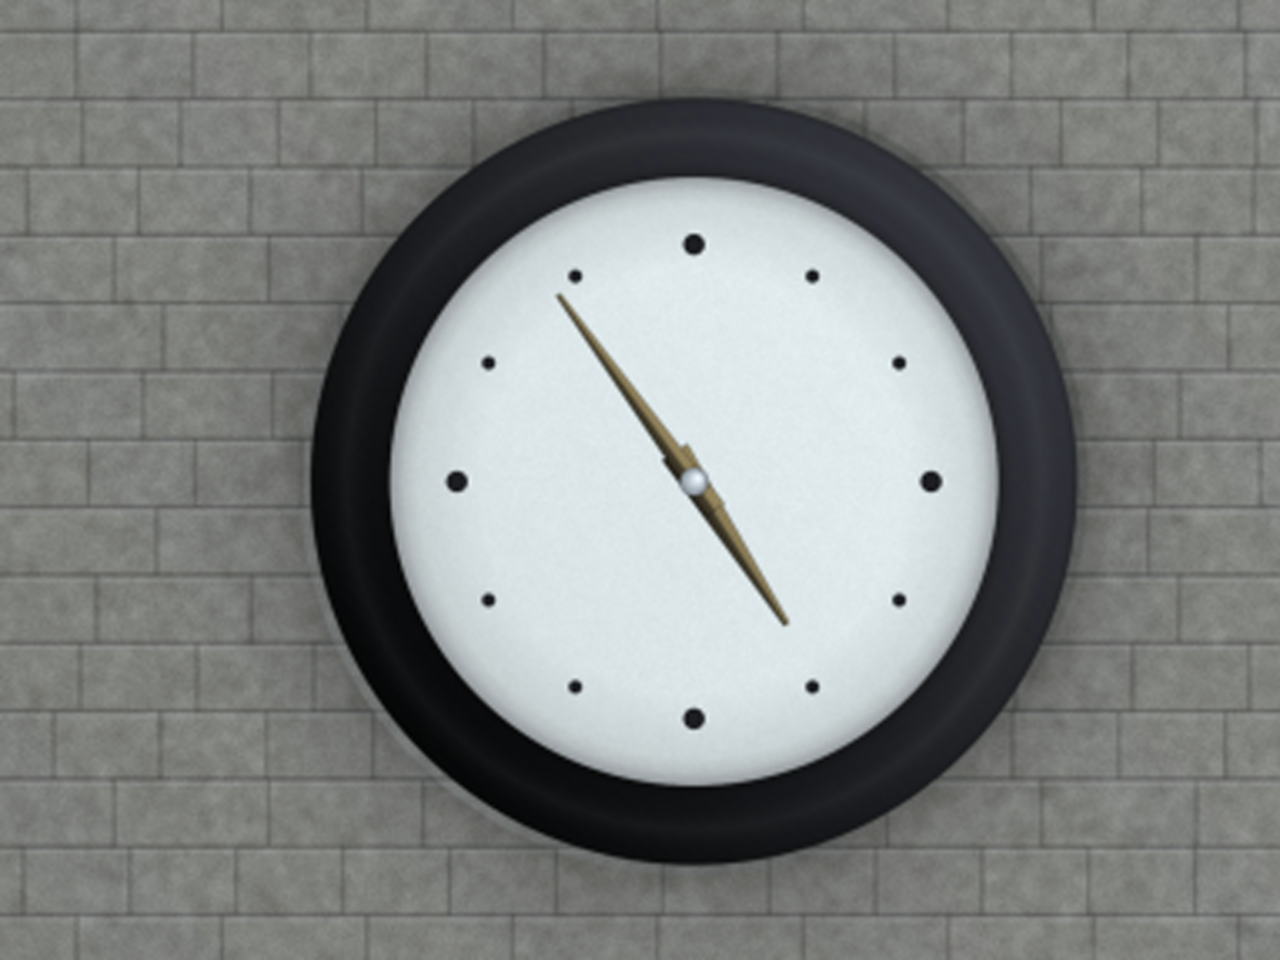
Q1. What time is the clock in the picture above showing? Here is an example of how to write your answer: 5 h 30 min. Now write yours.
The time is 4 h 54 min
